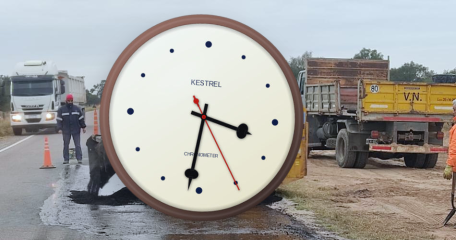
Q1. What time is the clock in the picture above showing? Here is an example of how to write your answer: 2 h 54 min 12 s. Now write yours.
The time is 3 h 31 min 25 s
